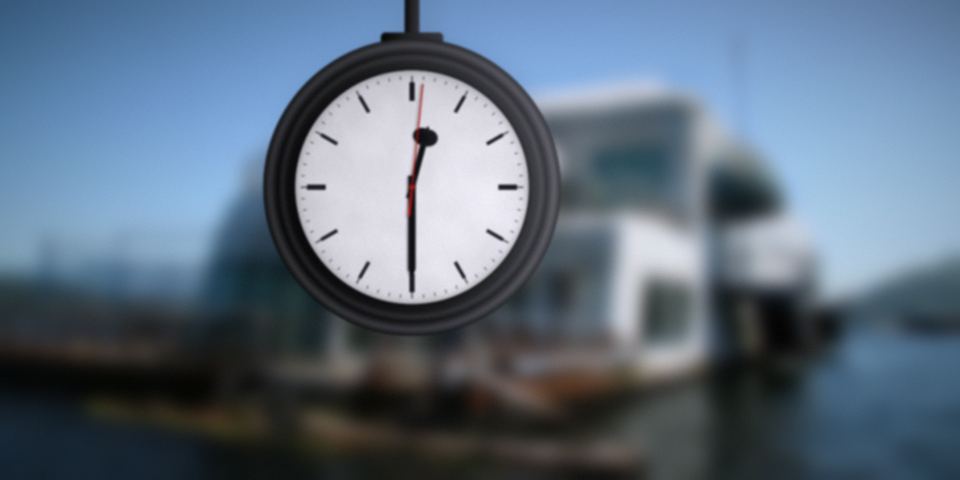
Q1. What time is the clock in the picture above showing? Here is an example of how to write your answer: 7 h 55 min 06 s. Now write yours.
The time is 12 h 30 min 01 s
